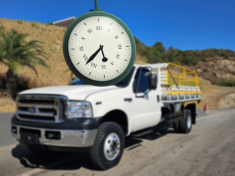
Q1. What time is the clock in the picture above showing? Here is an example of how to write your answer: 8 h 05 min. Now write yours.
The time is 5 h 38 min
